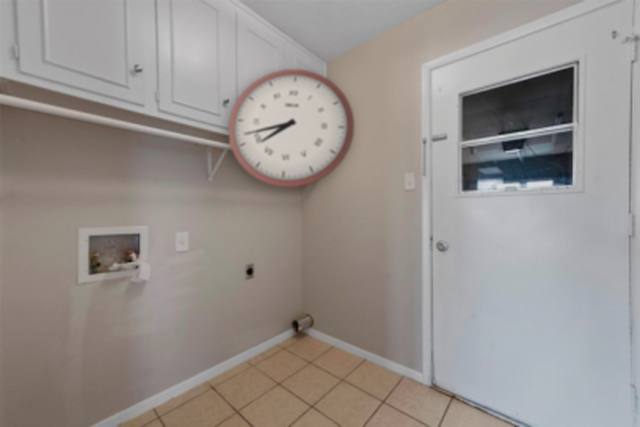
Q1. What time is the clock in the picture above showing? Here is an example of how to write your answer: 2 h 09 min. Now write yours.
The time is 7 h 42 min
